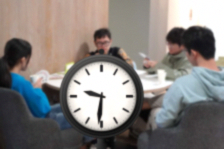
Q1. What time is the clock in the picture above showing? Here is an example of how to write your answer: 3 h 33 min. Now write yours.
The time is 9 h 31 min
